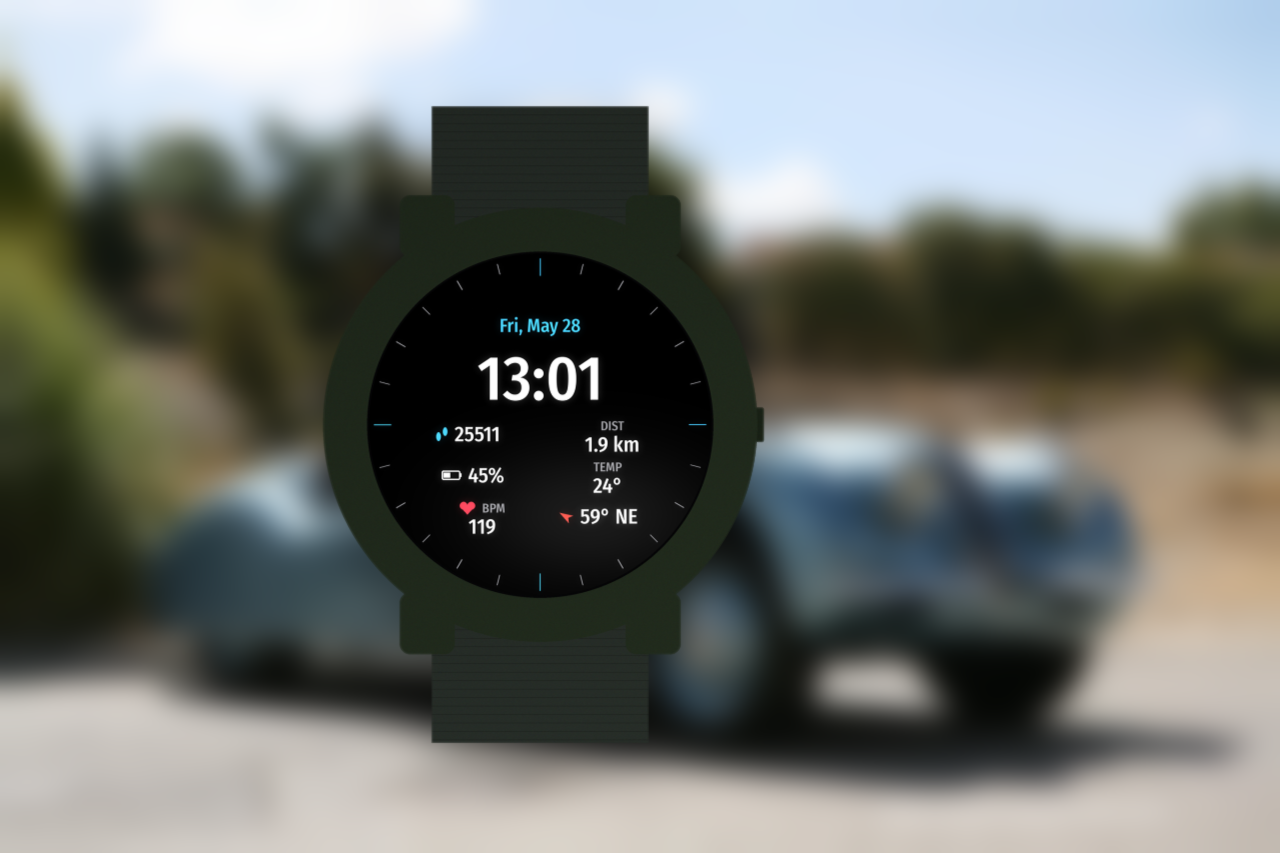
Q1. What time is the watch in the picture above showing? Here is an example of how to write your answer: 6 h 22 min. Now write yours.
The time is 13 h 01 min
